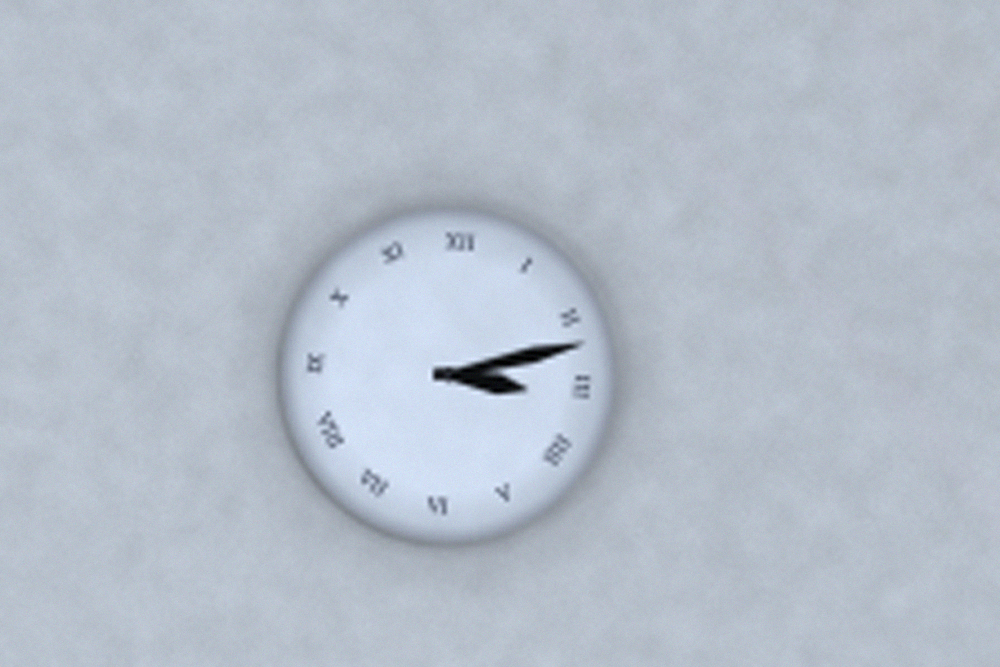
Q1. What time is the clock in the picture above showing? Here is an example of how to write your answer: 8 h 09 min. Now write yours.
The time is 3 h 12 min
